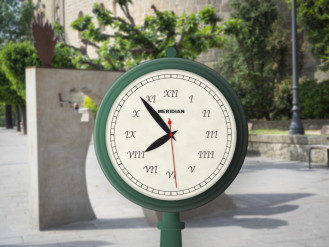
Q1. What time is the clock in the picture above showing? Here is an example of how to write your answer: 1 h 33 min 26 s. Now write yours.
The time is 7 h 53 min 29 s
